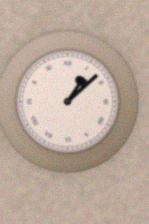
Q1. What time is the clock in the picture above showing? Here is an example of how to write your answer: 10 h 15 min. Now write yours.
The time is 1 h 08 min
